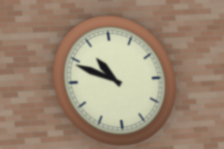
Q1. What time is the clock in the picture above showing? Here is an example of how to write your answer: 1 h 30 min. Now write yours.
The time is 10 h 49 min
